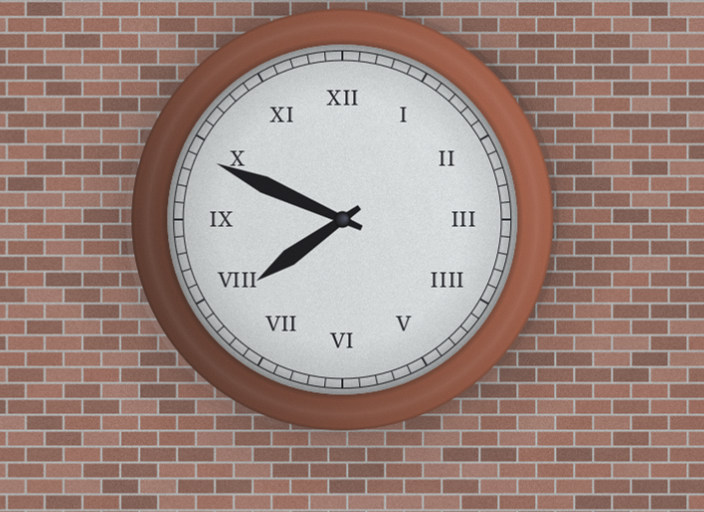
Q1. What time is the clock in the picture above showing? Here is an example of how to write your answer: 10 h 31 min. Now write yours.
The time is 7 h 49 min
